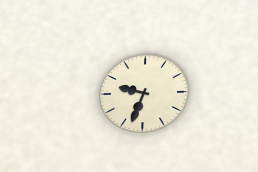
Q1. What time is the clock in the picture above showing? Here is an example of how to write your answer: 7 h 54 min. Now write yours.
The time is 9 h 33 min
